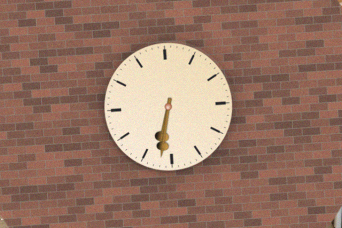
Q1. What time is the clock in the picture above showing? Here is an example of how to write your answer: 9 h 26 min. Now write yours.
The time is 6 h 32 min
